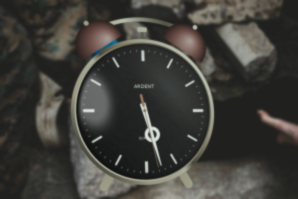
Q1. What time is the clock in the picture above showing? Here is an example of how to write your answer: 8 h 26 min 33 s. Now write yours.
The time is 5 h 27 min 28 s
